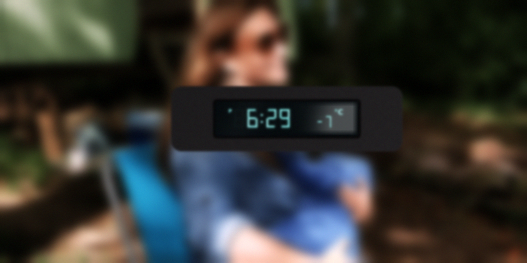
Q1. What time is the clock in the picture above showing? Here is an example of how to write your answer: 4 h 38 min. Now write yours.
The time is 6 h 29 min
